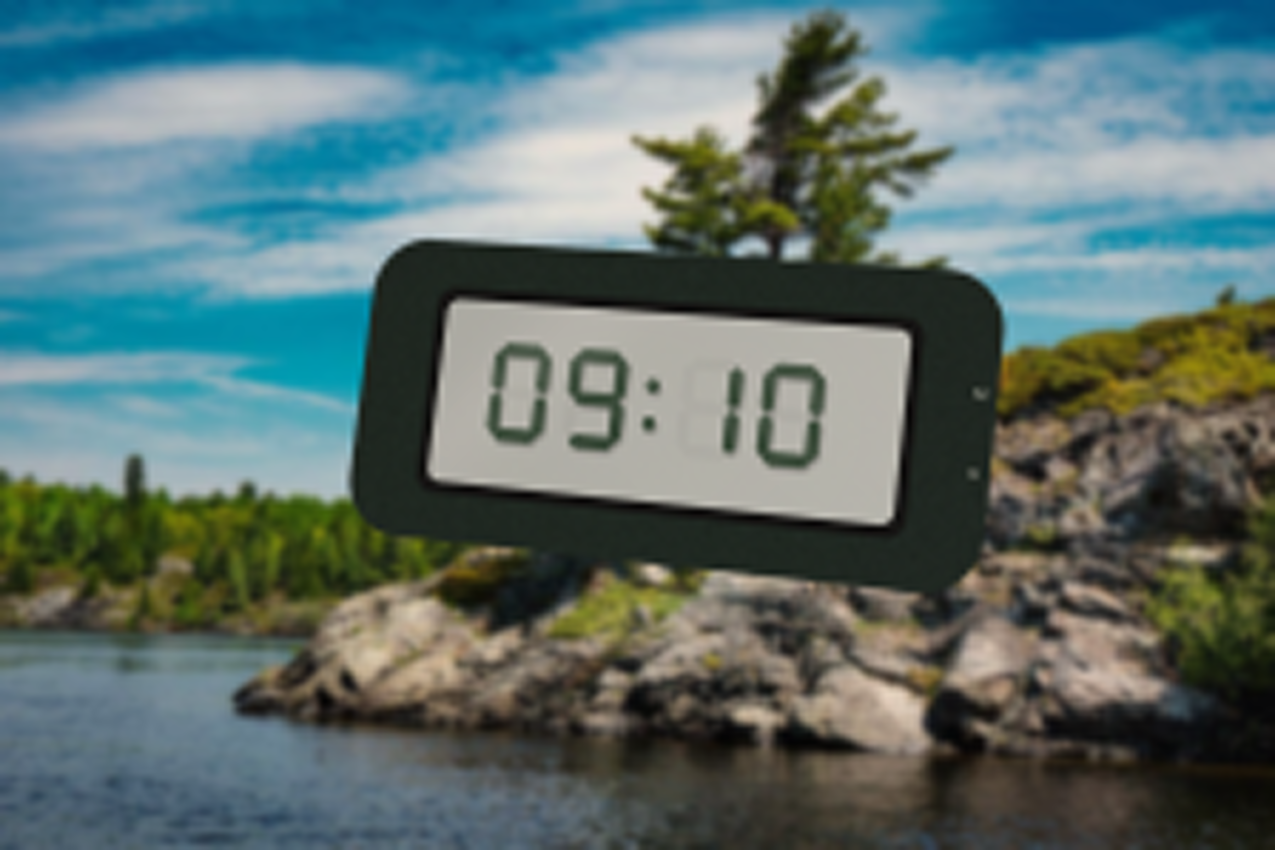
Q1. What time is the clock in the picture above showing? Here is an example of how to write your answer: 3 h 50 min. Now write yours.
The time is 9 h 10 min
